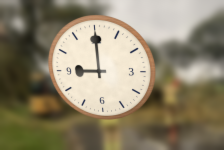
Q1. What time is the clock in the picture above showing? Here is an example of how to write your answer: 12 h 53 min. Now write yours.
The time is 9 h 00 min
